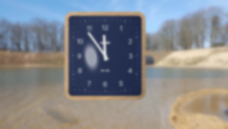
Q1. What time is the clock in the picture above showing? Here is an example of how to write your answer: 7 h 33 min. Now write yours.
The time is 11 h 54 min
